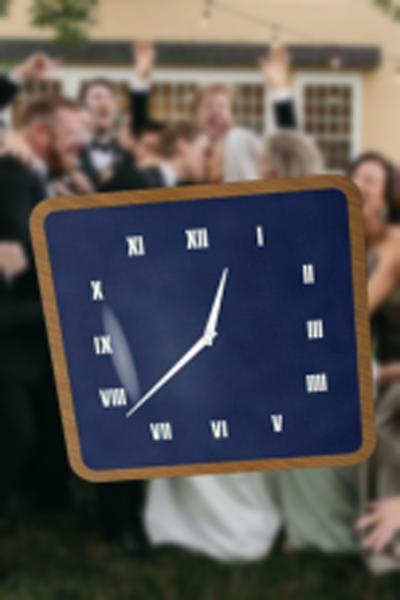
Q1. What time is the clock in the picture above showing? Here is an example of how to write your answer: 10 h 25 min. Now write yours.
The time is 12 h 38 min
